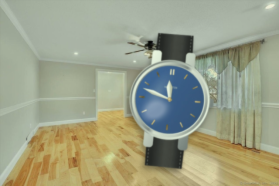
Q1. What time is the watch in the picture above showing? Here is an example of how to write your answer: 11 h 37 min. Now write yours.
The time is 11 h 48 min
